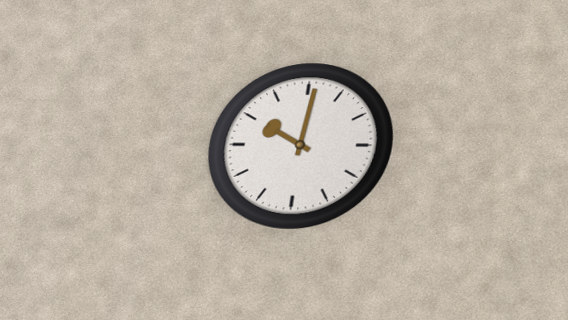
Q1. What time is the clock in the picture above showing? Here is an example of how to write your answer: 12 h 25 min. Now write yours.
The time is 10 h 01 min
